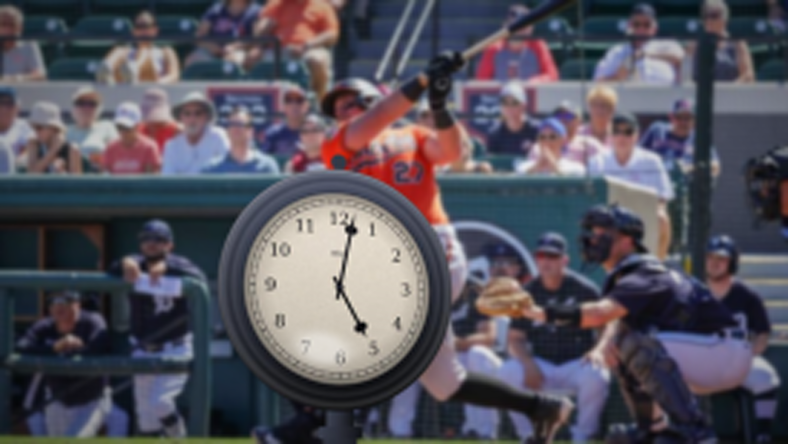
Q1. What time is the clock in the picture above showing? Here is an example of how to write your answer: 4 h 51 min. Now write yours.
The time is 5 h 02 min
